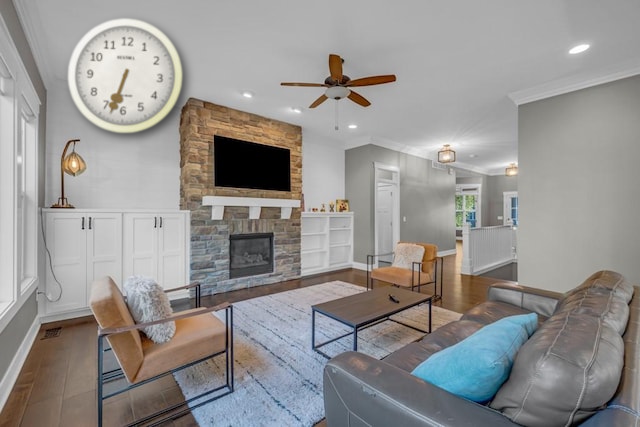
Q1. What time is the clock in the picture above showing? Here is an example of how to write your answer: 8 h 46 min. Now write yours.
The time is 6 h 33 min
